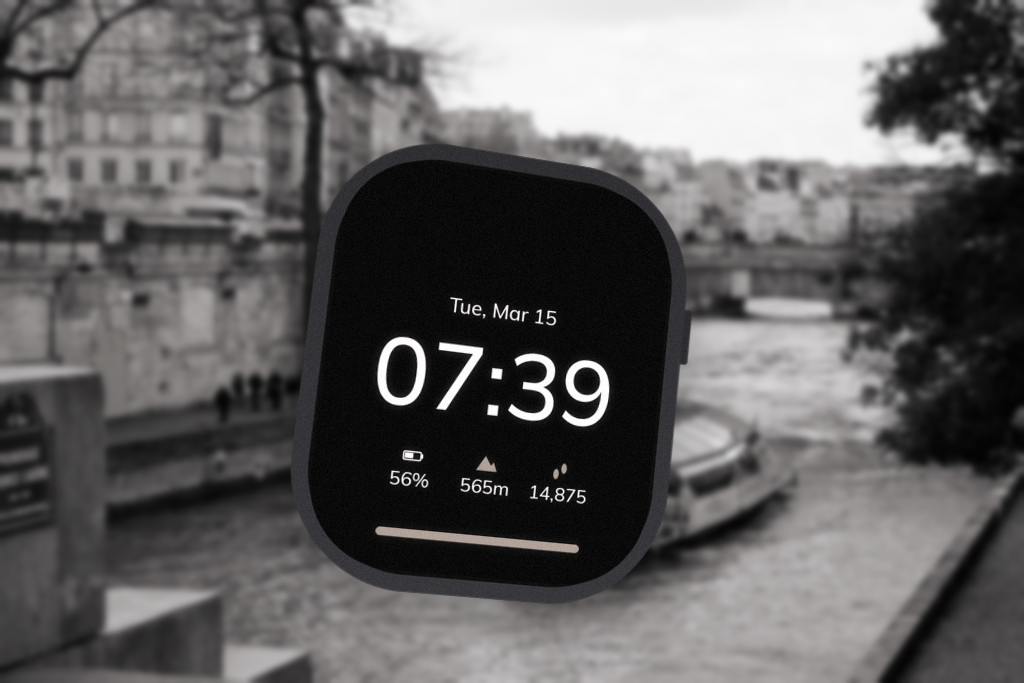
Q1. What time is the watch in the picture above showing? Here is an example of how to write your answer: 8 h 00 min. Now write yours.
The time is 7 h 39 min
